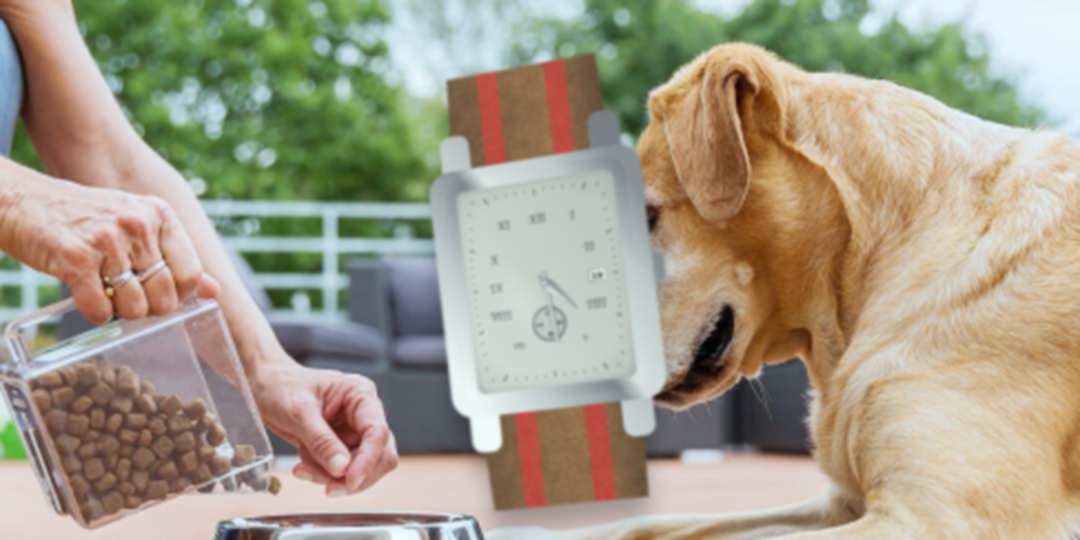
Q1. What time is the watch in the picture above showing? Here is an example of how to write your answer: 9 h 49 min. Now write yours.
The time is 4 h 29 min
